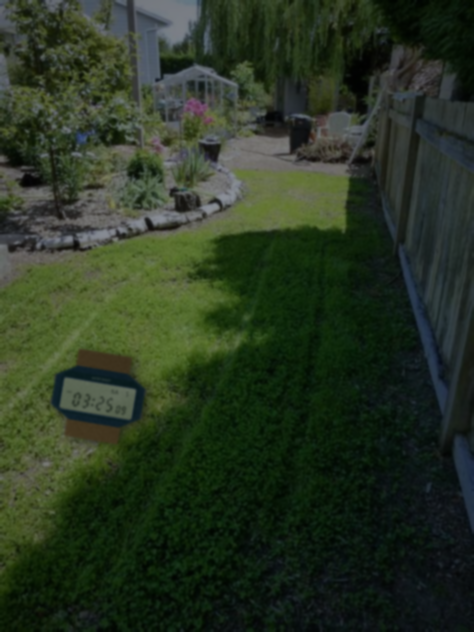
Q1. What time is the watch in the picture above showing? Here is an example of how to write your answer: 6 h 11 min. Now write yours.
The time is 3 h 25 min
